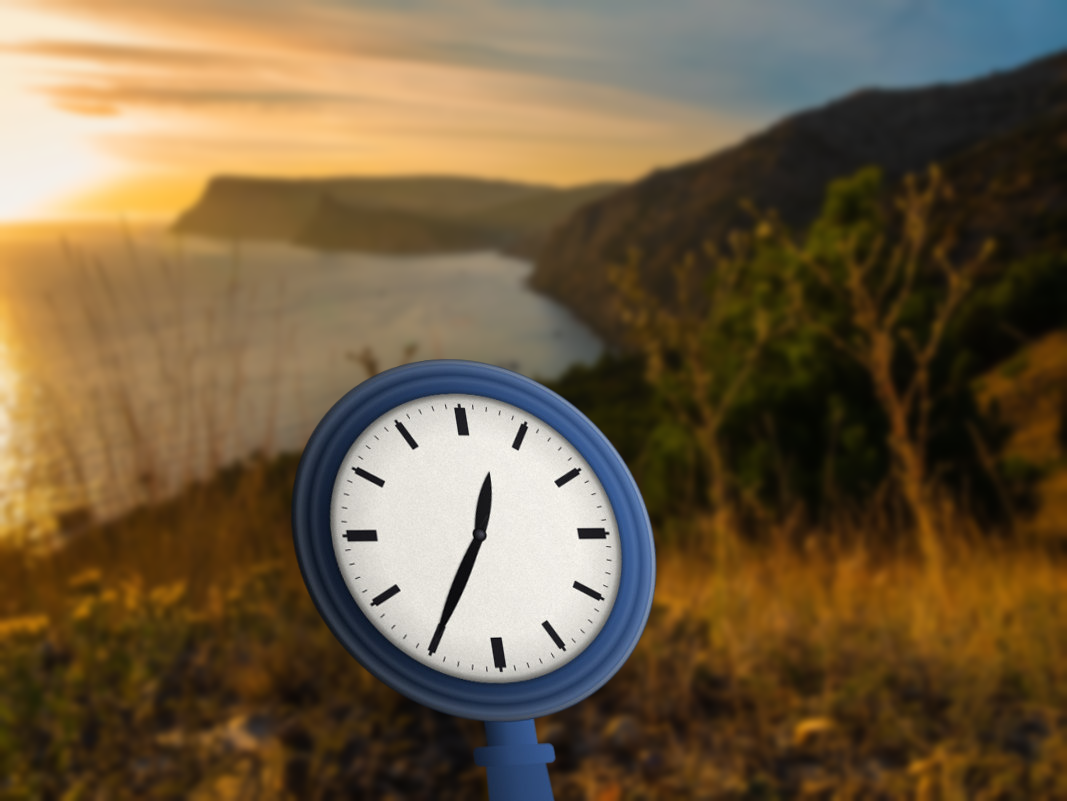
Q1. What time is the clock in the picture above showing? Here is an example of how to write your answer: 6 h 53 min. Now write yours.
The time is 12 h 35 min
